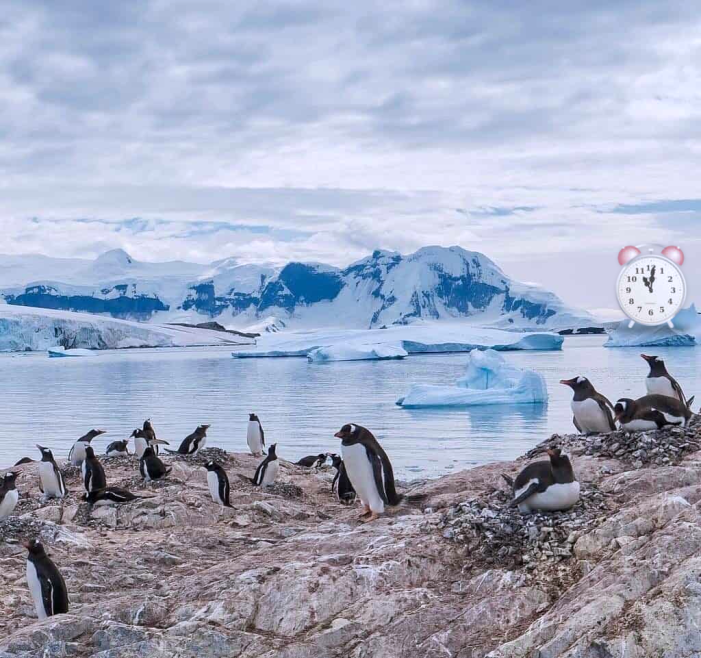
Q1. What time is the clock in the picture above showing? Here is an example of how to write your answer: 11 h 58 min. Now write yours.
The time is 11 h 01 min
